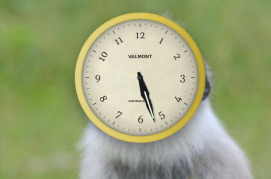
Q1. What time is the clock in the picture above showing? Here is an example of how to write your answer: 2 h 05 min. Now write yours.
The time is 5 h 27 min
